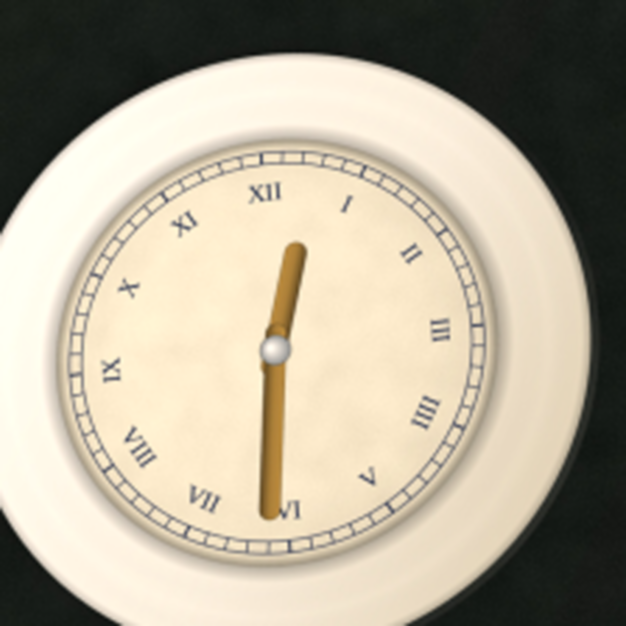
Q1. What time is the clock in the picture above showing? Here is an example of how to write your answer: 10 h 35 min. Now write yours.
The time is 12 h 31 min
